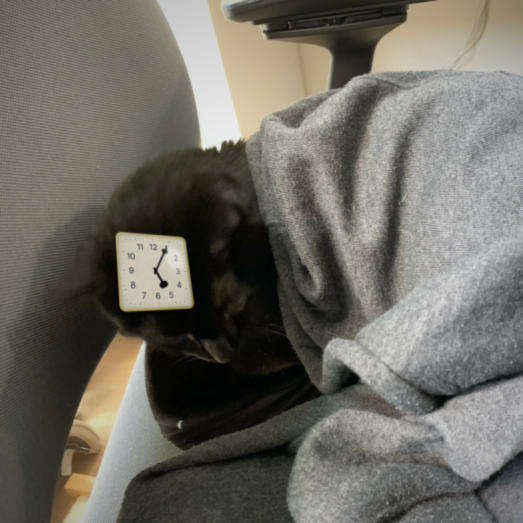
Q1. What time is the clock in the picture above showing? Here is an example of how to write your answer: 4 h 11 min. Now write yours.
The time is 5 h 05 min
